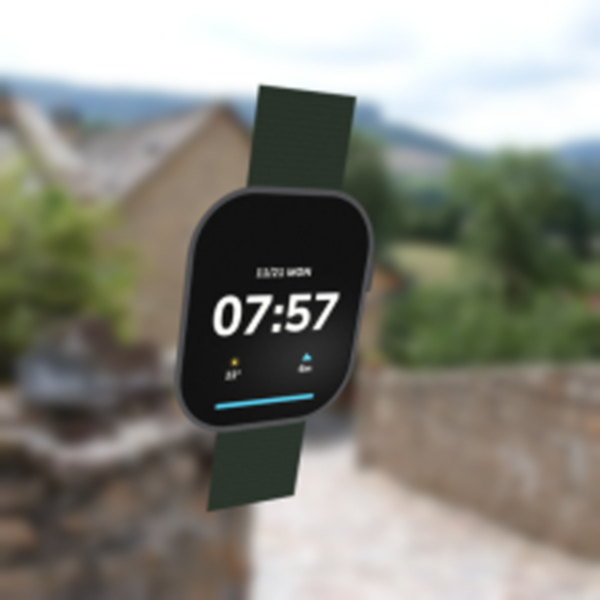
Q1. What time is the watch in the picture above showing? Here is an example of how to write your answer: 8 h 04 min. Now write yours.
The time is 7 h 57 min
